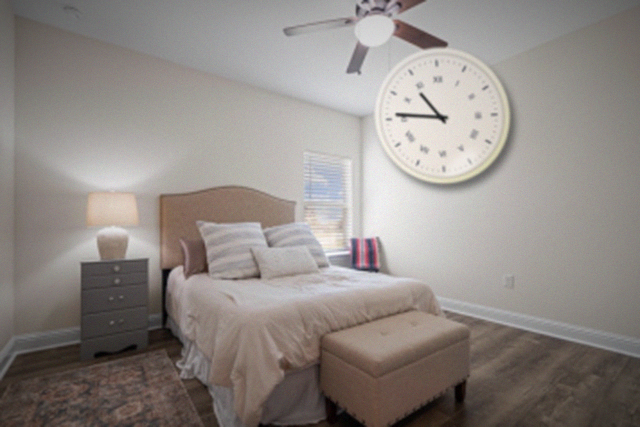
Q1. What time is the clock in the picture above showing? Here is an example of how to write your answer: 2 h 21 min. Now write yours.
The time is 10 h 46 min
